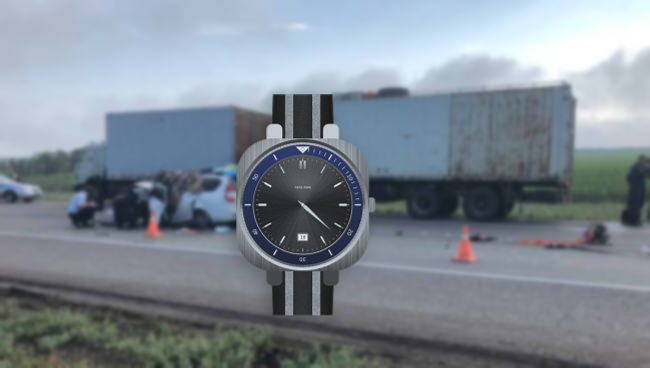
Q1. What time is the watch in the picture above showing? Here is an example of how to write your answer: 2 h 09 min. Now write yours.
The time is 4 h 22 min
